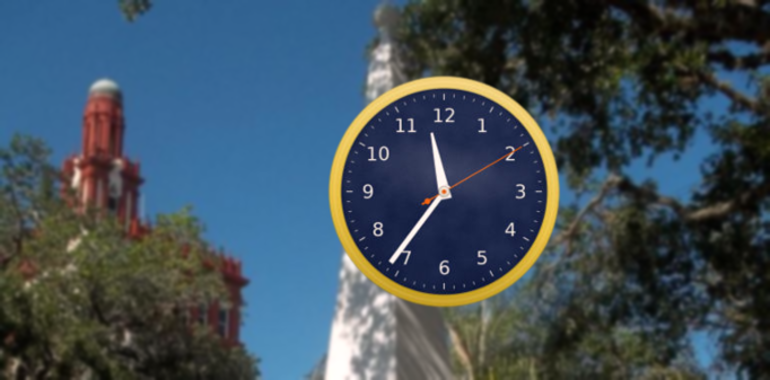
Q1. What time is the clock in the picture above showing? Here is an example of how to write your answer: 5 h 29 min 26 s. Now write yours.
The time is 11 h 36 min 10 s
